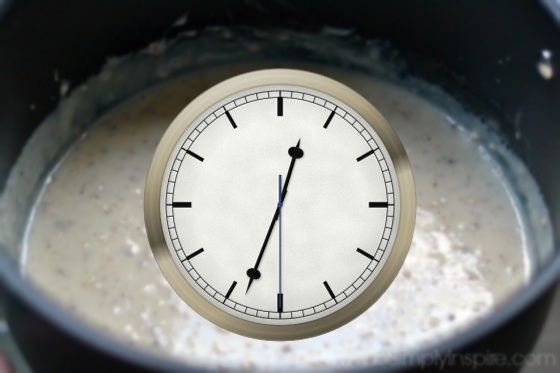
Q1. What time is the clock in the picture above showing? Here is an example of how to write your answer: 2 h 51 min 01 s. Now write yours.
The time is 12 h 33 min 30 s
